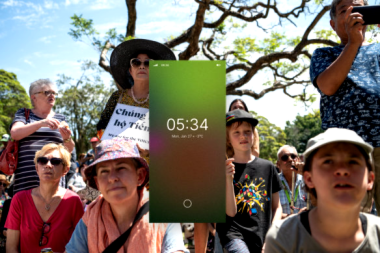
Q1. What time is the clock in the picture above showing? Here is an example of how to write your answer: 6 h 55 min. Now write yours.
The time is 5 h 34 min
